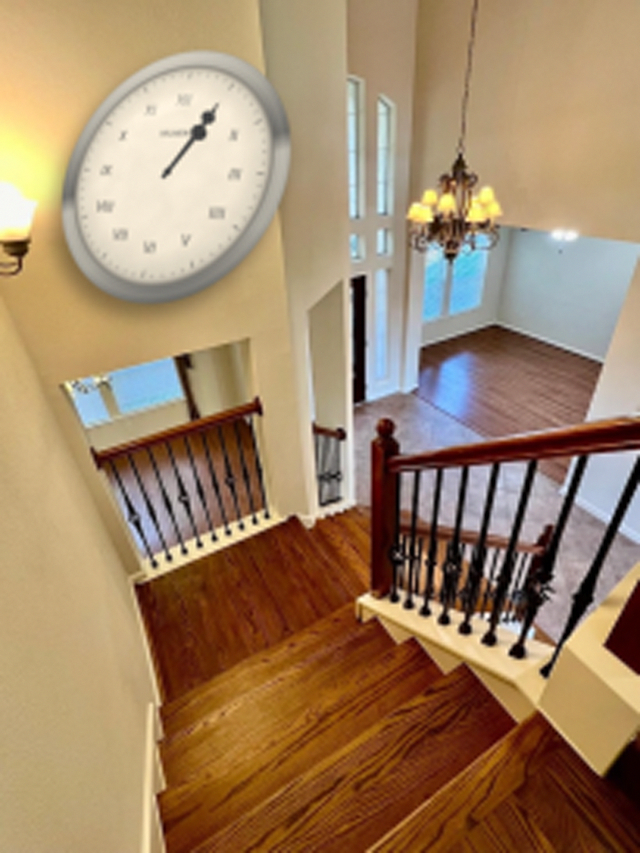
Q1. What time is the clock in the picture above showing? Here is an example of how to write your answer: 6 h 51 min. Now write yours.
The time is 1 h 05 min
